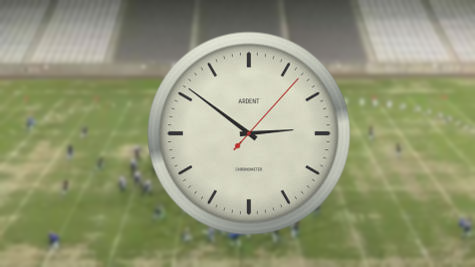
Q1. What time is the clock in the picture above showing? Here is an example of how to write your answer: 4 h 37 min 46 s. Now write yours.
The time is 2 h 51 min 07 s
